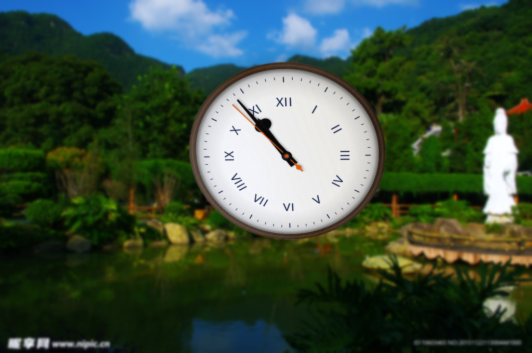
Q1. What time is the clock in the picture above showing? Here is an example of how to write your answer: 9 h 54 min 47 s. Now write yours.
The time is 10 h 53 min 53 s
